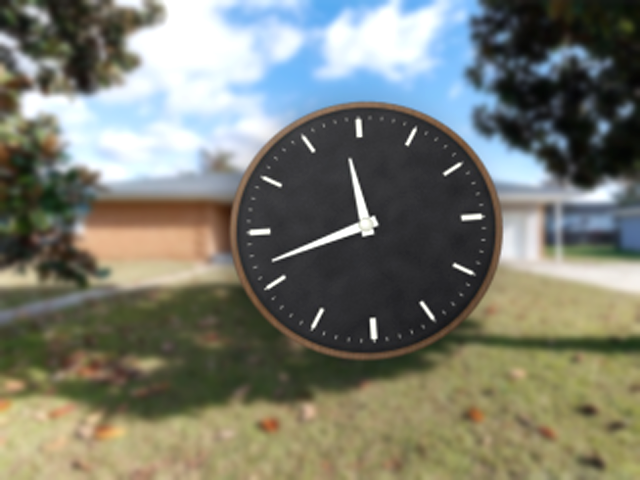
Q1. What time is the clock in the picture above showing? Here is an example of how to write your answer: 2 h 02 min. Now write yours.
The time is 11 h 42 min
